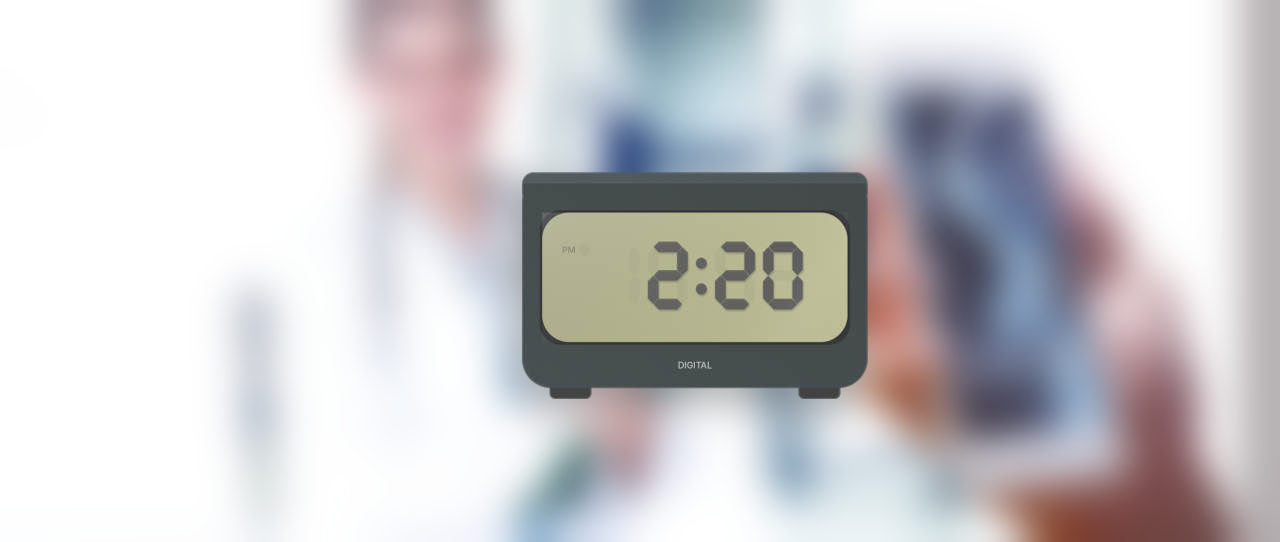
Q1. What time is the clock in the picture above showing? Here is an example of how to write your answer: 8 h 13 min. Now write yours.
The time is 2 h 20 min
